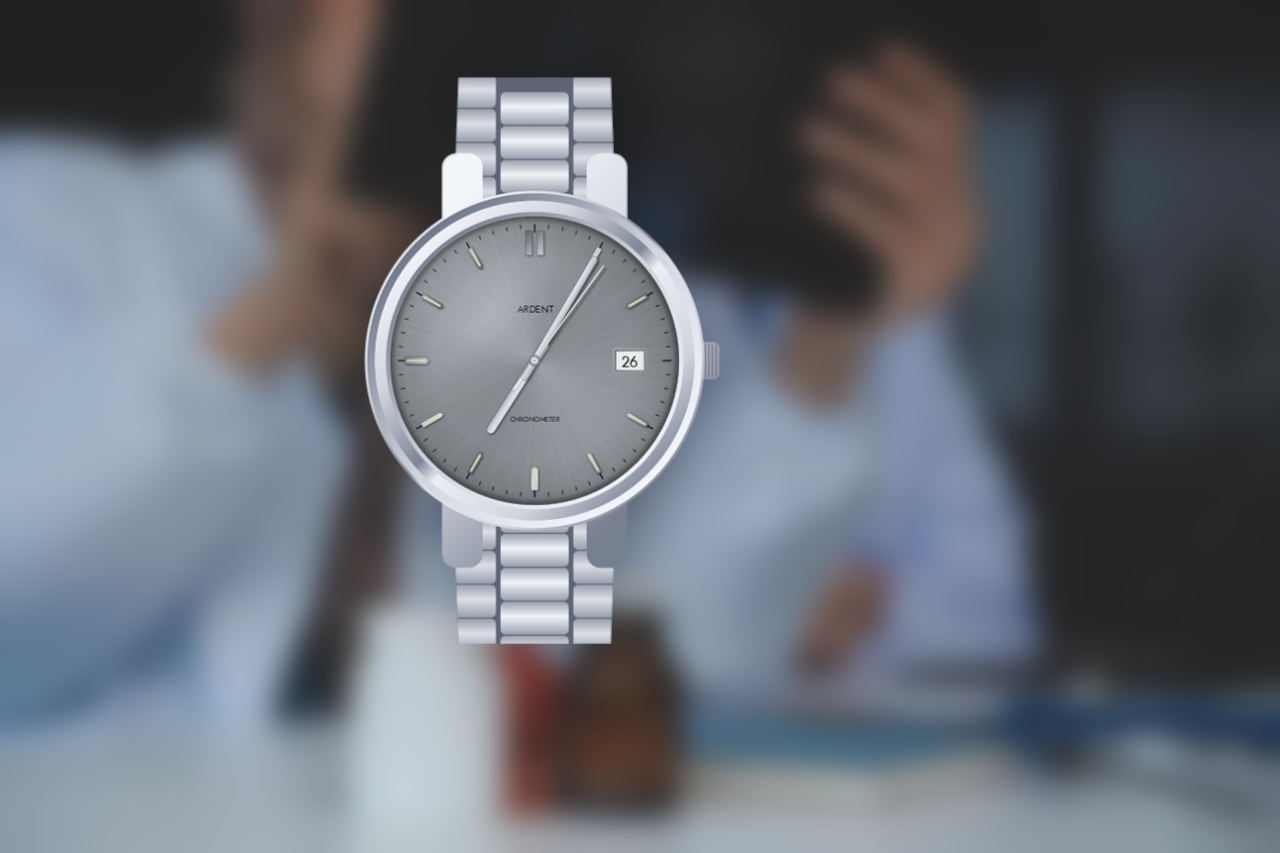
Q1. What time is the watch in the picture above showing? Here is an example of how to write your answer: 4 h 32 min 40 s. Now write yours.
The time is 7 h 05 min 06 s
